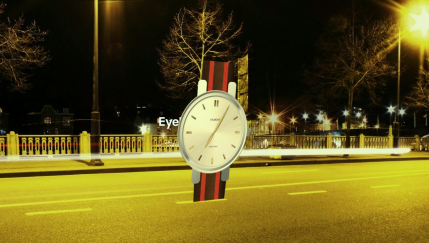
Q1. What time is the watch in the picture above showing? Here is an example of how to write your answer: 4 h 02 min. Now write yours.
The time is 7 h 05 min
